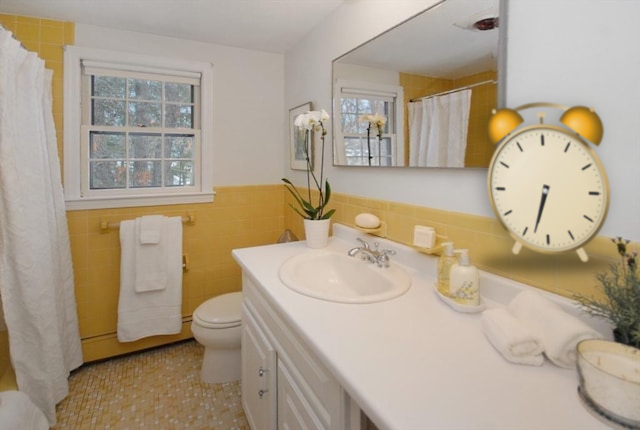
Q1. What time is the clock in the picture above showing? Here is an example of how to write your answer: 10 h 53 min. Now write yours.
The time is 6 h 33 min
